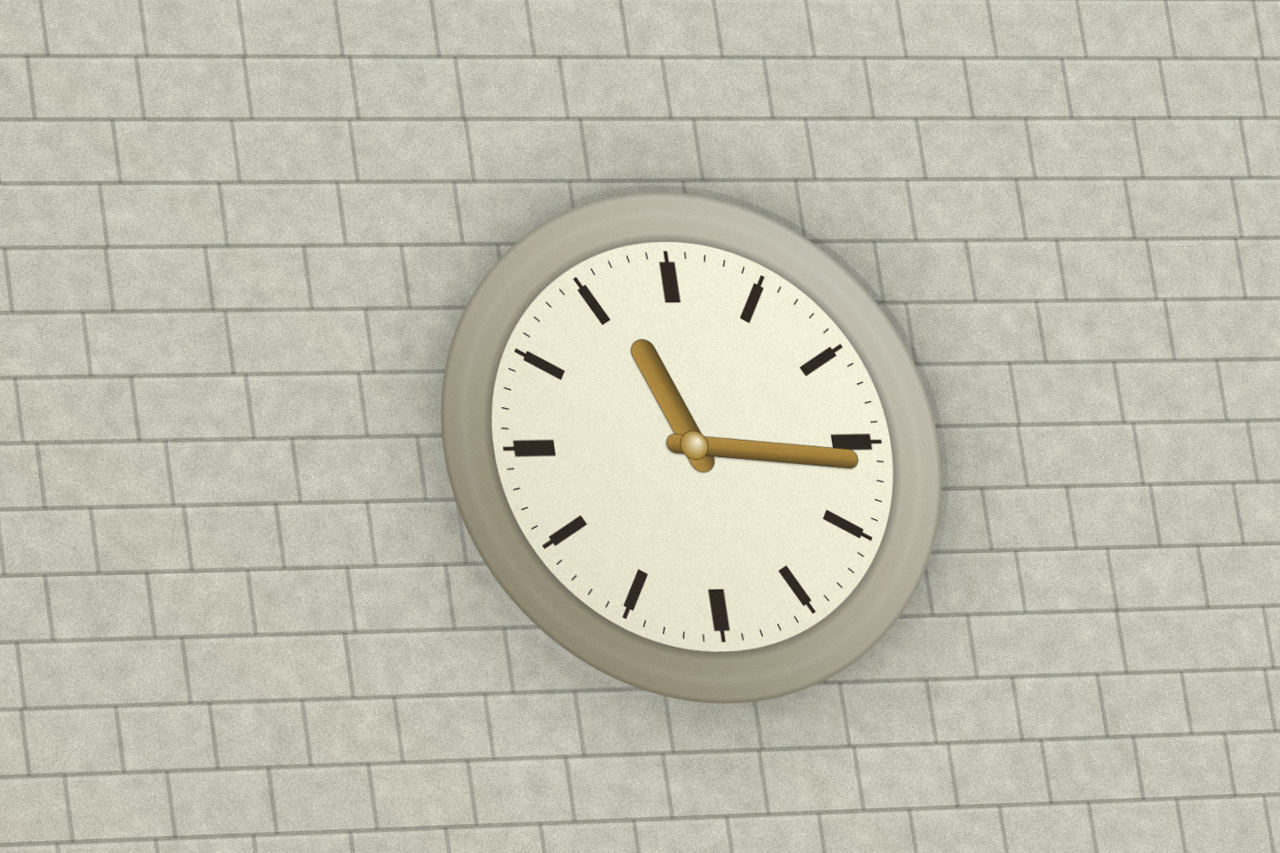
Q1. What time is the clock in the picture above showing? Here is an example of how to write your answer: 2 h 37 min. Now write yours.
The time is 11 h 16 min
